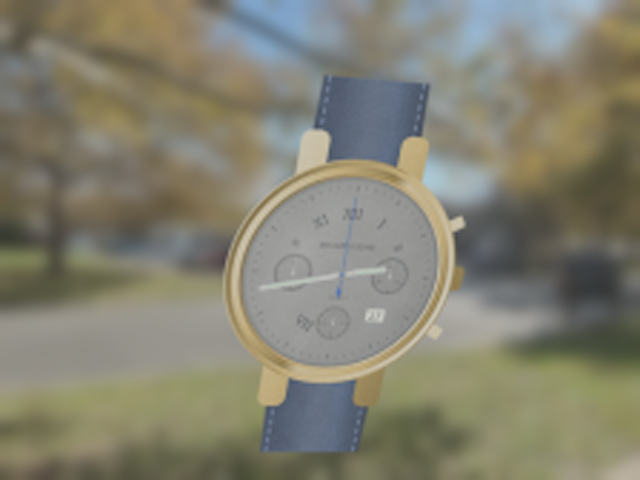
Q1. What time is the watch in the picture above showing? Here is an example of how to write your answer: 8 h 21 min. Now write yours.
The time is 2 h 43 min
